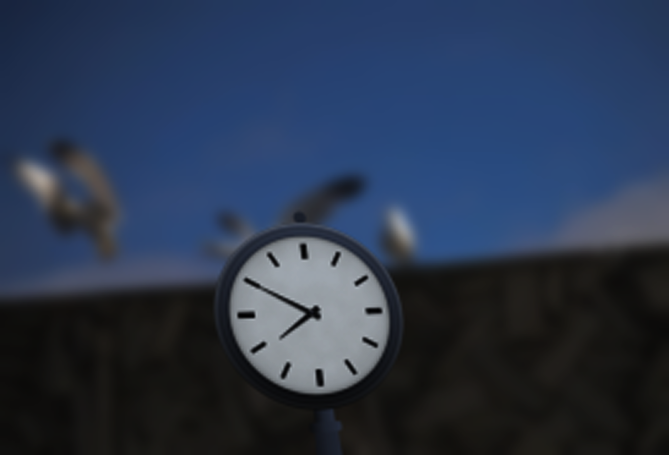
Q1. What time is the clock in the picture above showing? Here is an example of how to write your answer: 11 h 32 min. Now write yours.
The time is 7 h 50 min
